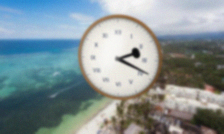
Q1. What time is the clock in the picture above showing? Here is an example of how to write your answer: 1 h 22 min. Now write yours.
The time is 2 h 19 min
